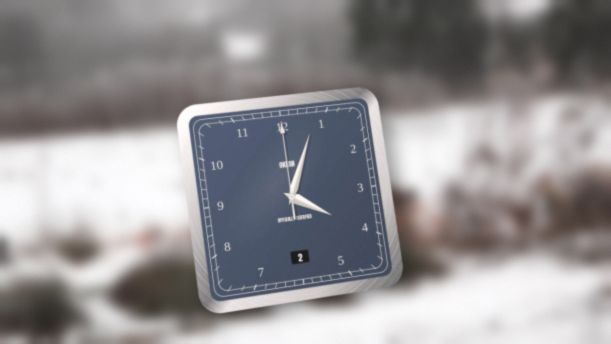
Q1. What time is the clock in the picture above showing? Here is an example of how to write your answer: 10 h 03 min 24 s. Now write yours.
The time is 4 h 04 min 00 s
